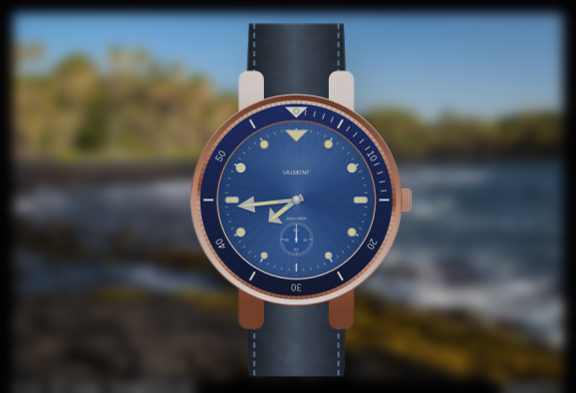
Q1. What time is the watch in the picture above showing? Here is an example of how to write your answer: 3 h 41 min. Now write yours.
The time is 7 h 44 min
